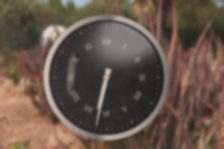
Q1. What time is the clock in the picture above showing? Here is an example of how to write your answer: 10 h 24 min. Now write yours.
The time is 6 h 32 min
